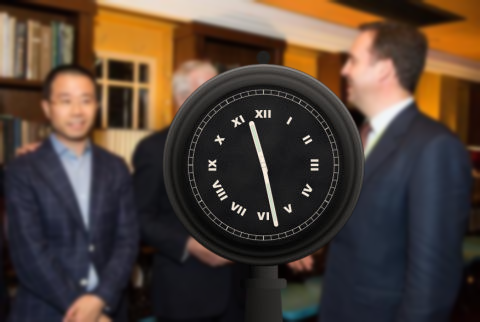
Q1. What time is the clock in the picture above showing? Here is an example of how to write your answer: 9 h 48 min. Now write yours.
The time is 11 h 28 min
